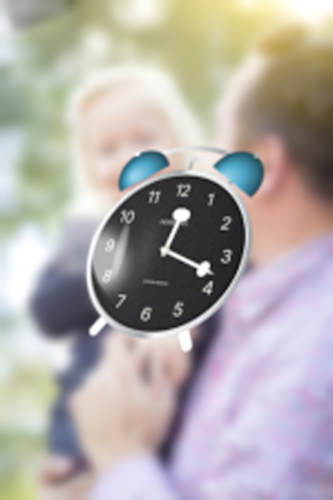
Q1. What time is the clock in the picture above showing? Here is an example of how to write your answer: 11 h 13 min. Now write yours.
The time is 12 h 18 min
